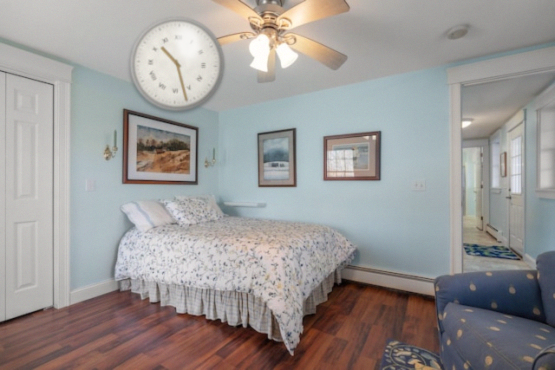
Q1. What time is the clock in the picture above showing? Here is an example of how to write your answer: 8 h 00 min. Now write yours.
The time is 10 h 27 min
